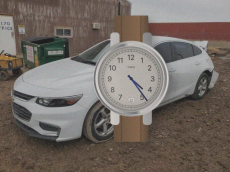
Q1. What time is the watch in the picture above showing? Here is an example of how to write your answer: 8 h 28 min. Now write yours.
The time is 4 h 24 min
